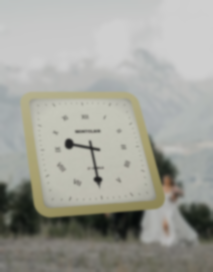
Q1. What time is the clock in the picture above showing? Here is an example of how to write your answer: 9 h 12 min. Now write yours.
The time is 9 h 30 min
